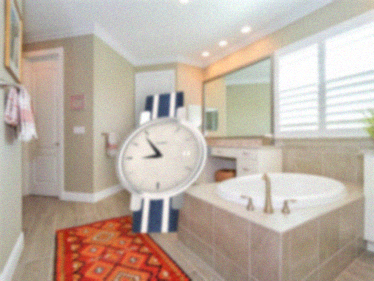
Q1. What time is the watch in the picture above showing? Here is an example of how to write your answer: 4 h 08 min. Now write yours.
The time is 8 h 54 min
